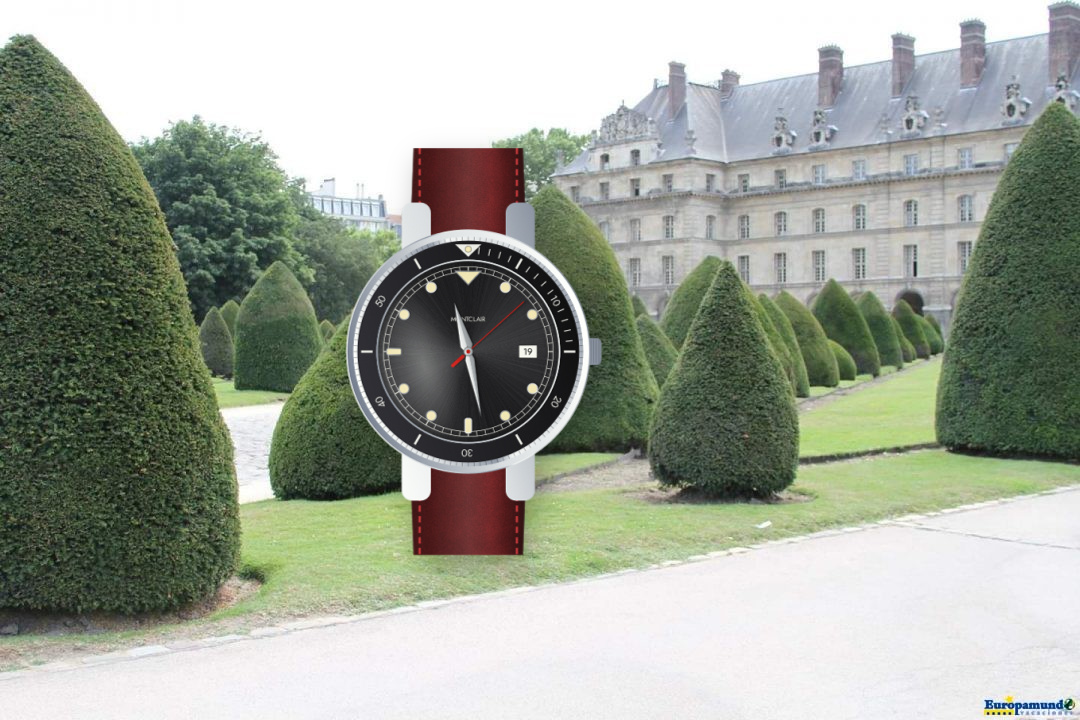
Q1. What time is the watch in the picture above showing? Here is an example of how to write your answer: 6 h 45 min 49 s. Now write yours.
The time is 11 h 28 min 08 s
